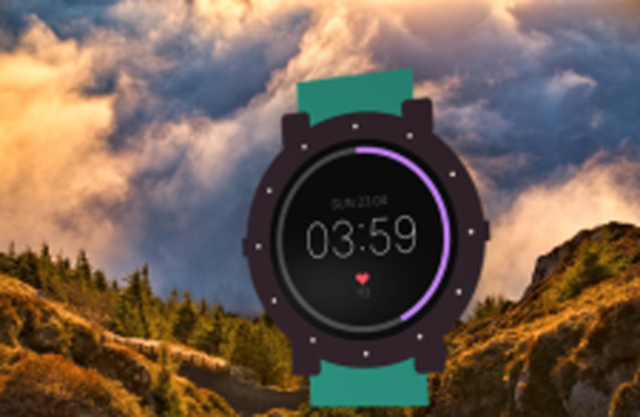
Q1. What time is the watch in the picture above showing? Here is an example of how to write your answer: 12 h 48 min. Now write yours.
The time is 3 h 59 min
